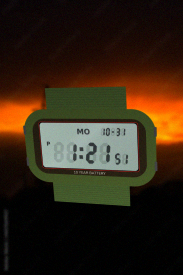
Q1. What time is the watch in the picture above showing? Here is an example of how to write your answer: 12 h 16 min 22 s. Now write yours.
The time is 1 h 21 min 51 s
